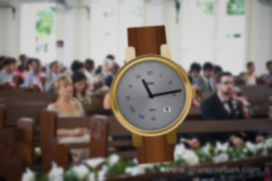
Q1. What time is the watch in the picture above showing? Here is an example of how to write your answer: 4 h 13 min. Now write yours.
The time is 11 h 14 min
